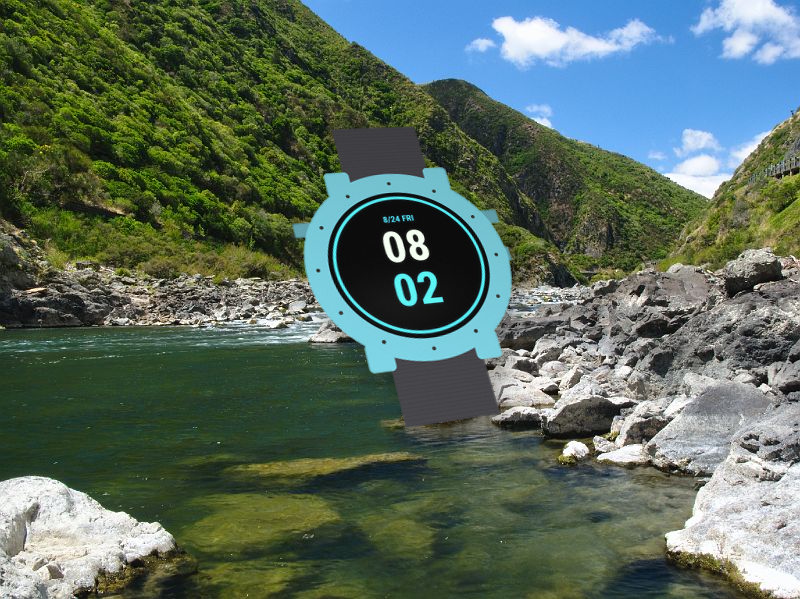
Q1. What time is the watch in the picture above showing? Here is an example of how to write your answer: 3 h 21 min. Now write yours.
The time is 8 h 02 min
